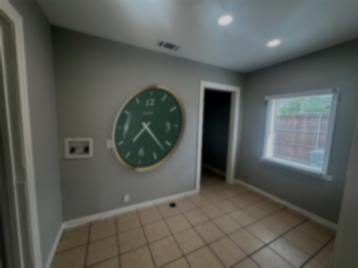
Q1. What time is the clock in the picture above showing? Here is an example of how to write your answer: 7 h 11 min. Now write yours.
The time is 7 h 22 min
